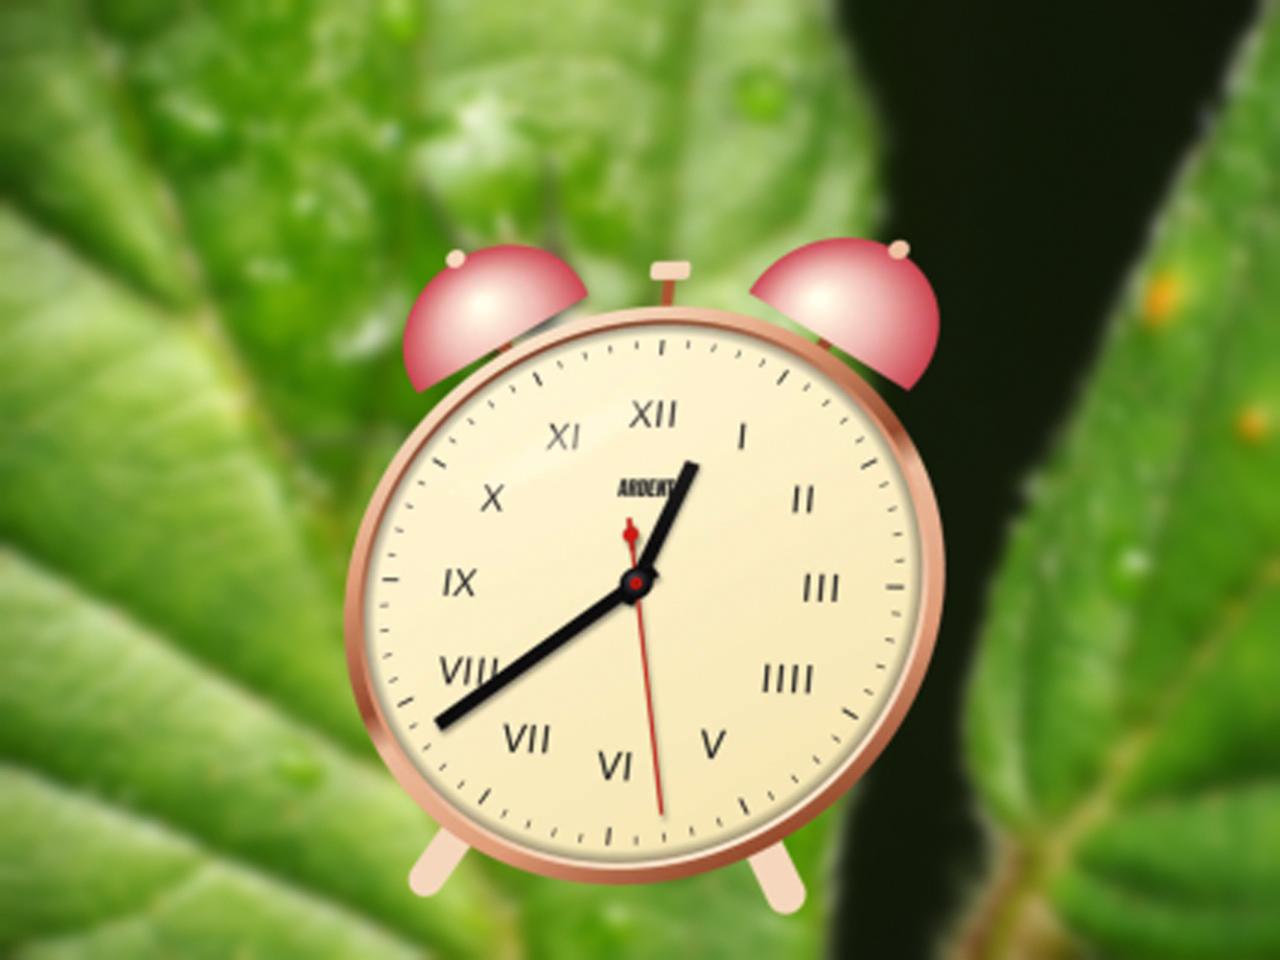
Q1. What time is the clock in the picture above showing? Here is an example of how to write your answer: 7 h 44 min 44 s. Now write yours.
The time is 12 h 38 min 28 s
